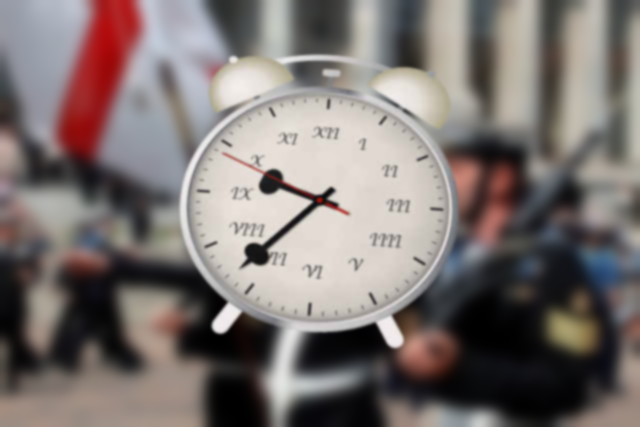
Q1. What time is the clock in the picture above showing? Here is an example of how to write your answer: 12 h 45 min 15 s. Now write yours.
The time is 9 h 36 min 49 s
